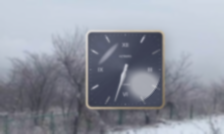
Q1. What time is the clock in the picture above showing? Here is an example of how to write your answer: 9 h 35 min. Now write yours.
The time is 6 h 33 min
